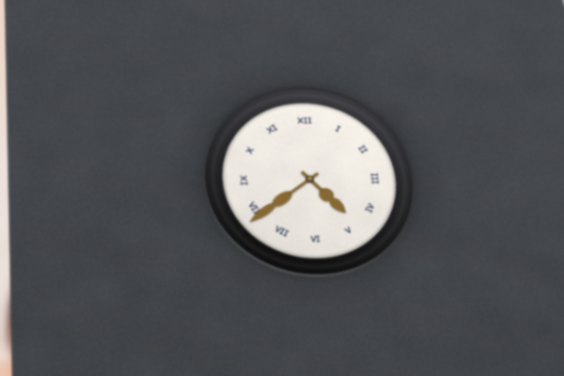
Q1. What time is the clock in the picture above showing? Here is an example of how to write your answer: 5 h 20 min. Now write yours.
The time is 4 h 39 min
